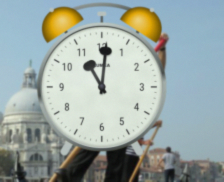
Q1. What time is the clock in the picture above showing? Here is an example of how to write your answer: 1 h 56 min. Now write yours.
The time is 11 h 01 min
